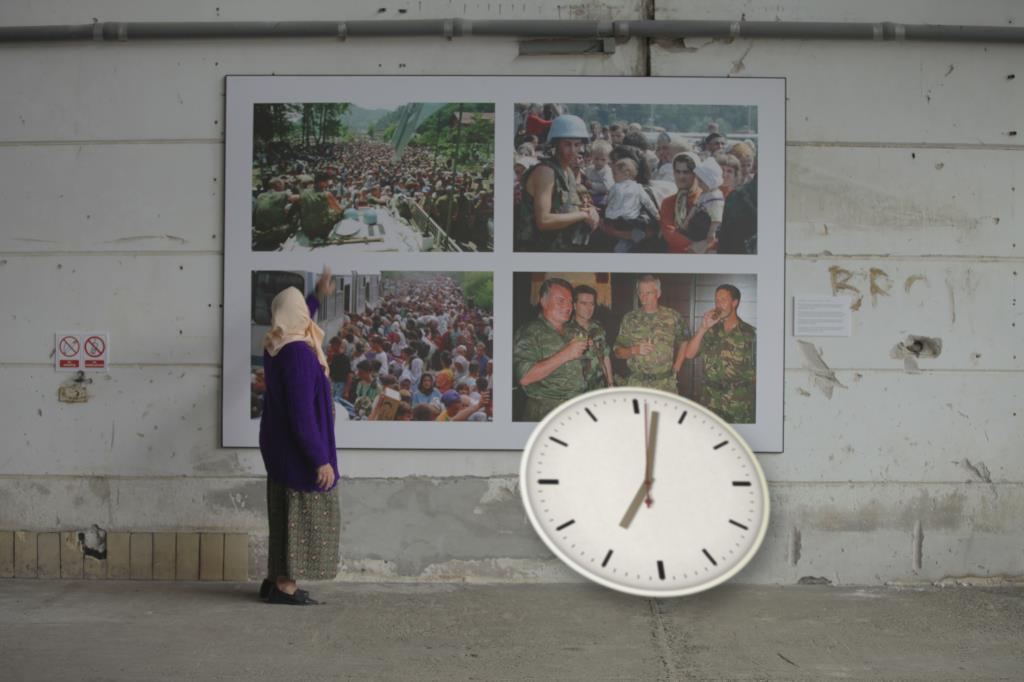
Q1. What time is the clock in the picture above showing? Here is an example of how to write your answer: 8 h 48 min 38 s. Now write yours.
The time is 7 h 02 min 01 s
